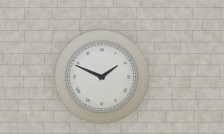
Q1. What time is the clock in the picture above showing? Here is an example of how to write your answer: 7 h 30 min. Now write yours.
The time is 1 h 49 min
